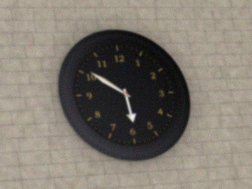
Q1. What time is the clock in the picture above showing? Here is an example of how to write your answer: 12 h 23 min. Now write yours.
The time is 5 h 51 min
